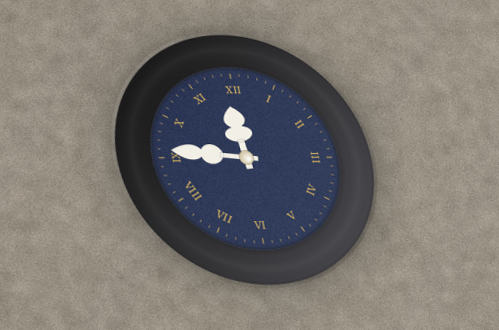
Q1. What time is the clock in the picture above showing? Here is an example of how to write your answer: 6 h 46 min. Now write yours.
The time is 11 h 46 min
